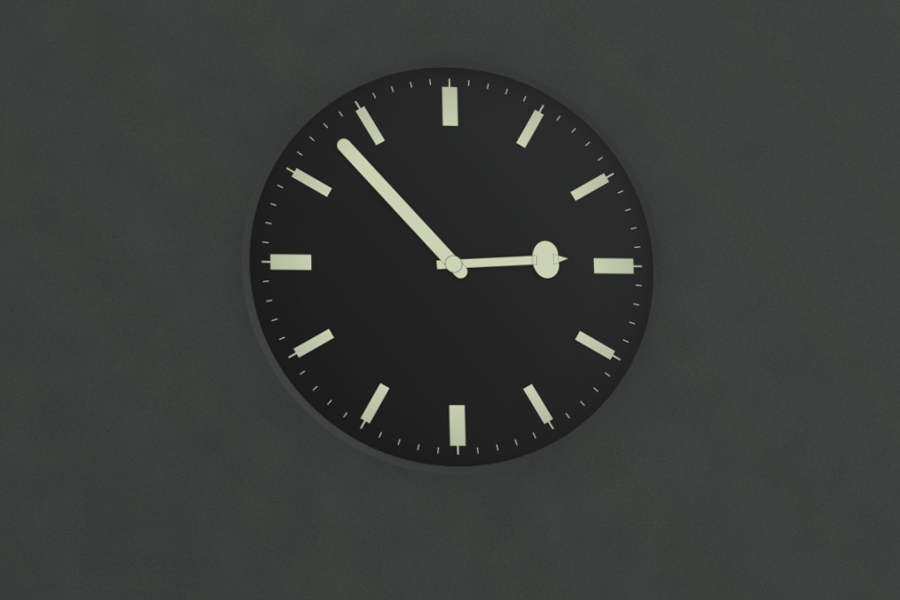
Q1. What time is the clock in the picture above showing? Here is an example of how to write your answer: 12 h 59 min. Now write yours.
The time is 2 h 53 min
